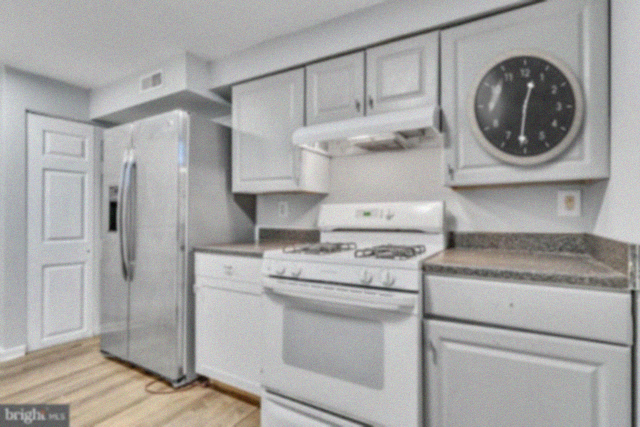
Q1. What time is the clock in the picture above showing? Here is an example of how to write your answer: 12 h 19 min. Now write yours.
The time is 12 h 31 min
